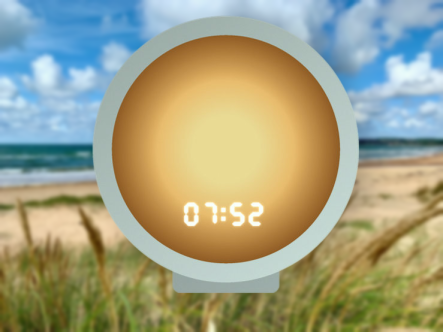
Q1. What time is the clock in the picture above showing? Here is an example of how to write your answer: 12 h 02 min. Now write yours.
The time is 7 h 52 min
